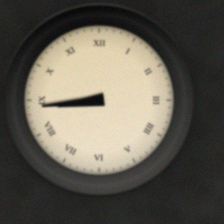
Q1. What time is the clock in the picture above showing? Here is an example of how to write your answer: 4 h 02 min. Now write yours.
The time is 8 h 44 min
